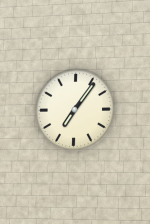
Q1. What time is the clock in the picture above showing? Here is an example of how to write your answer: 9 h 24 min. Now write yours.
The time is 7 h 06 min
